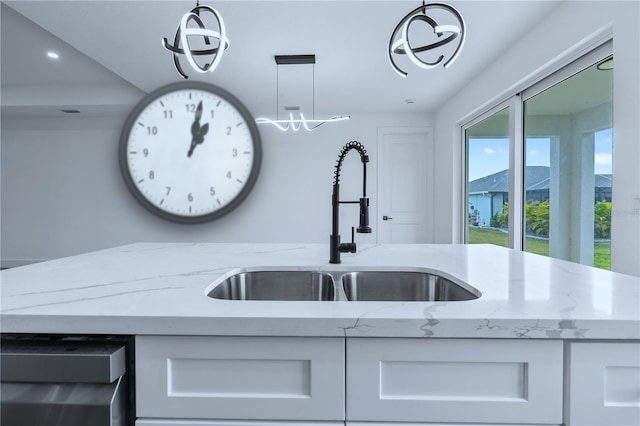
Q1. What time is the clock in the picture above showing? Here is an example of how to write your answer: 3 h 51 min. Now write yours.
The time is 1 h 02 min
